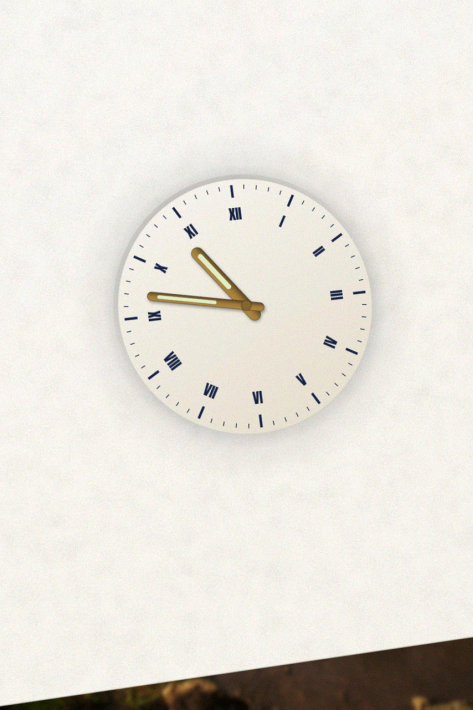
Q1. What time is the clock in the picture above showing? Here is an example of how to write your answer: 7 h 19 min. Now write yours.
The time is 10 h 47 min
